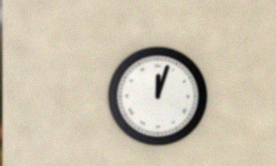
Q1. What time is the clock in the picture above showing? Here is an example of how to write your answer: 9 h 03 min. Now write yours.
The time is 12 h 03 min
